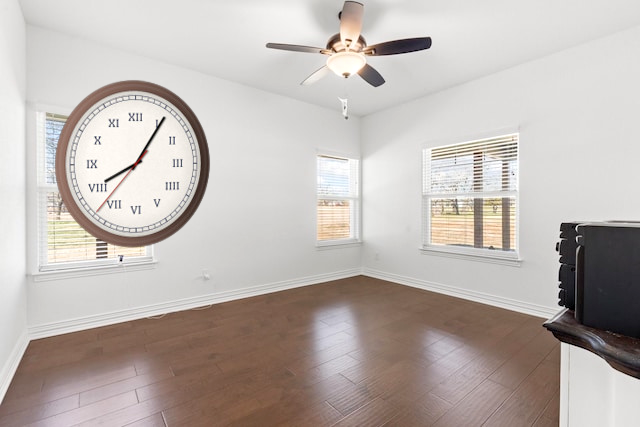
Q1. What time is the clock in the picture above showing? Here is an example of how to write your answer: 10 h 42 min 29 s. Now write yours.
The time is 8 h 05 min 37 s
